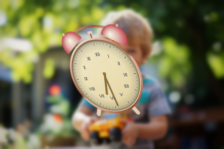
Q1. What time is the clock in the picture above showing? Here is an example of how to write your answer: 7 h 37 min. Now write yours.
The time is 6 h 29 min
